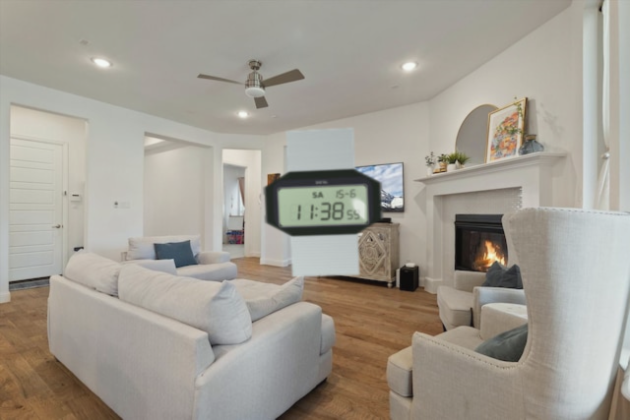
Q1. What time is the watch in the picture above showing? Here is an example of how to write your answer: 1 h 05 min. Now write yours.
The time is 11 h 38 min
